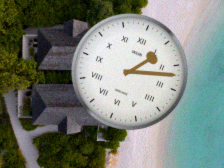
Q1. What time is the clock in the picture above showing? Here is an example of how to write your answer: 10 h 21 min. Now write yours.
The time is 1 h 12 min
